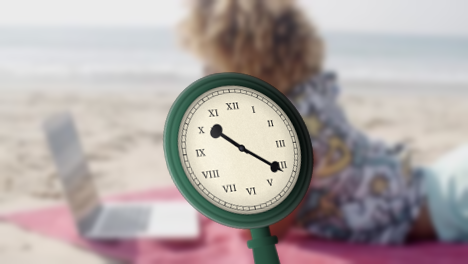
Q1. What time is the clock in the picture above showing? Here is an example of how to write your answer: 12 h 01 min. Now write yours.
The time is 10 h 21 min
